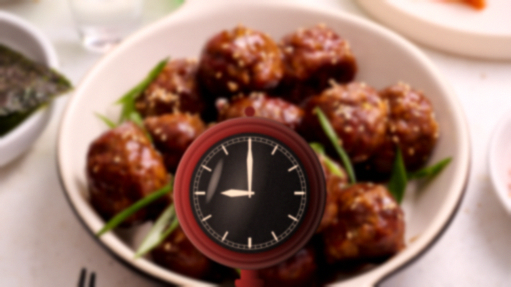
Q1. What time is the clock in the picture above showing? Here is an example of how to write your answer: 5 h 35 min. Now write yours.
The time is 9 h 00 min
